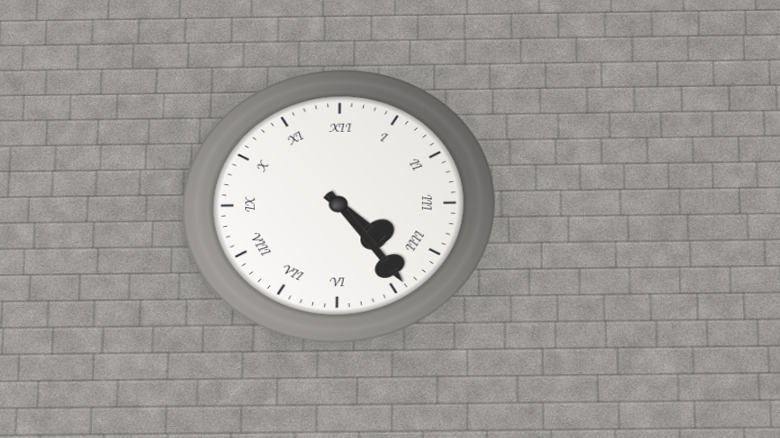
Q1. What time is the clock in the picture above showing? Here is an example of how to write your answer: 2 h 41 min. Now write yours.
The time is 4 h 24 min
